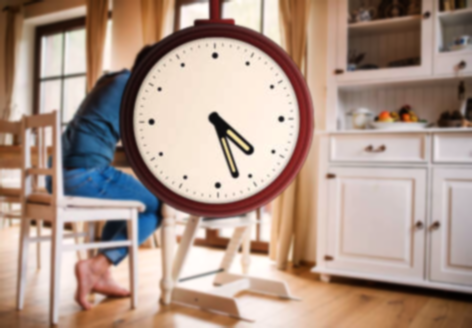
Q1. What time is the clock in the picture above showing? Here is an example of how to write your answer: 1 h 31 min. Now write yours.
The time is 4 h 27 min
